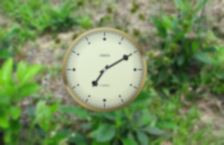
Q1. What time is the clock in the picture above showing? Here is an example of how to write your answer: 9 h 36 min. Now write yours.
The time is 7 h 10 min
